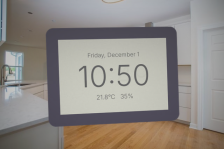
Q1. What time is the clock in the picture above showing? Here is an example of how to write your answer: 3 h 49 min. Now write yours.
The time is 10 h 50 min
